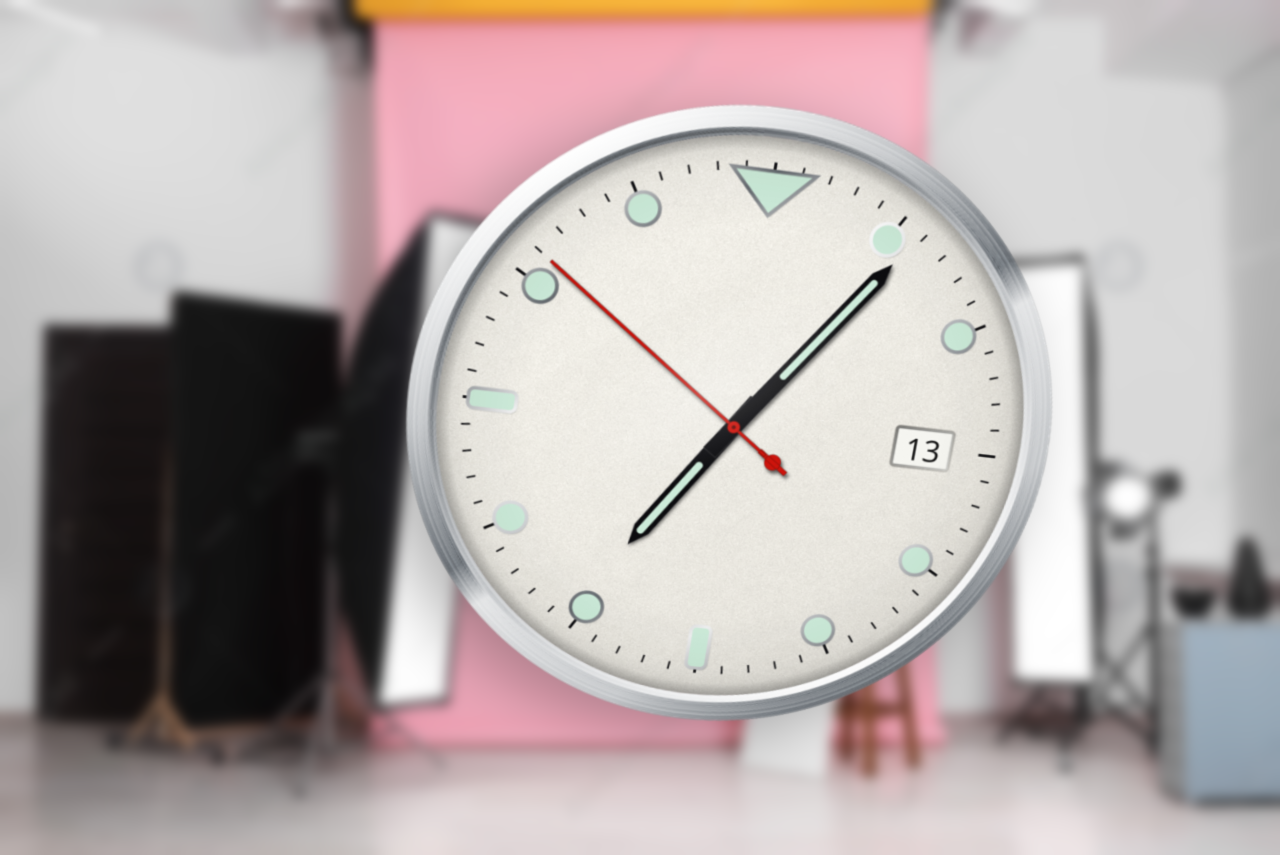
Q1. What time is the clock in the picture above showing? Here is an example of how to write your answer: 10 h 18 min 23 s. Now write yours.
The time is 7 h 05 min 51 s
